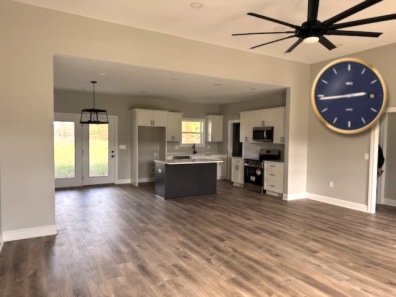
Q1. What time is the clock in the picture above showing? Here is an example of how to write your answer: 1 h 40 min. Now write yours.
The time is 2 h 44 min
